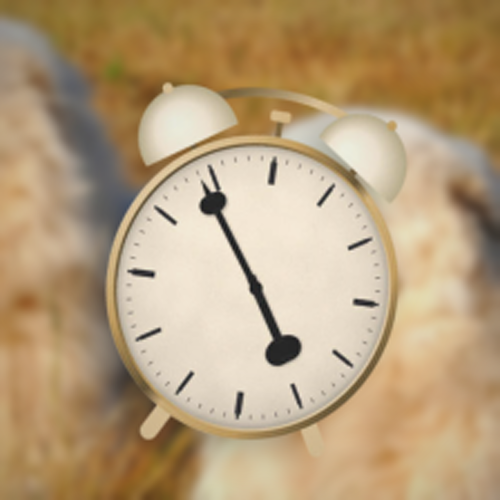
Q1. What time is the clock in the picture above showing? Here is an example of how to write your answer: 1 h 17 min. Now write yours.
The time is 4 h 54 min
